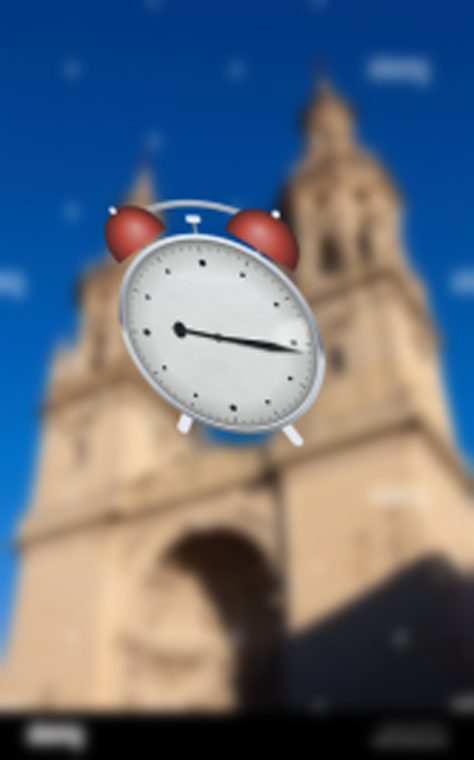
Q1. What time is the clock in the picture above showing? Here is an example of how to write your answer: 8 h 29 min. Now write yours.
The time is 9 h 16 min
